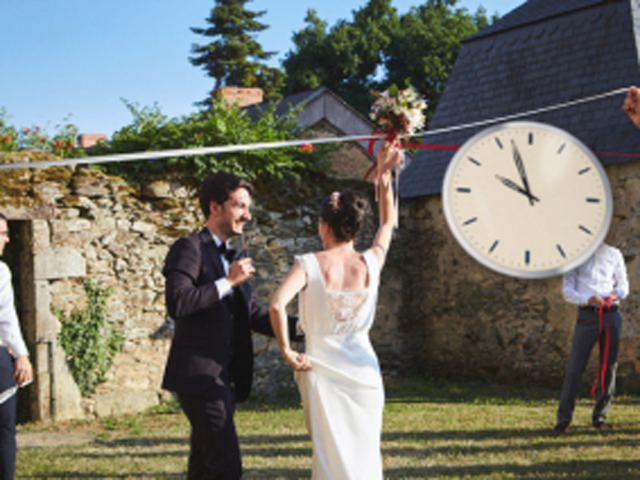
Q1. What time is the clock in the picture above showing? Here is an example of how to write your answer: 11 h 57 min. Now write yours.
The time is 9 h 57 min
